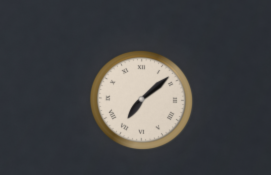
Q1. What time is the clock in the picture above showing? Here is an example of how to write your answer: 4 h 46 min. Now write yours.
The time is 7 h 08 min
